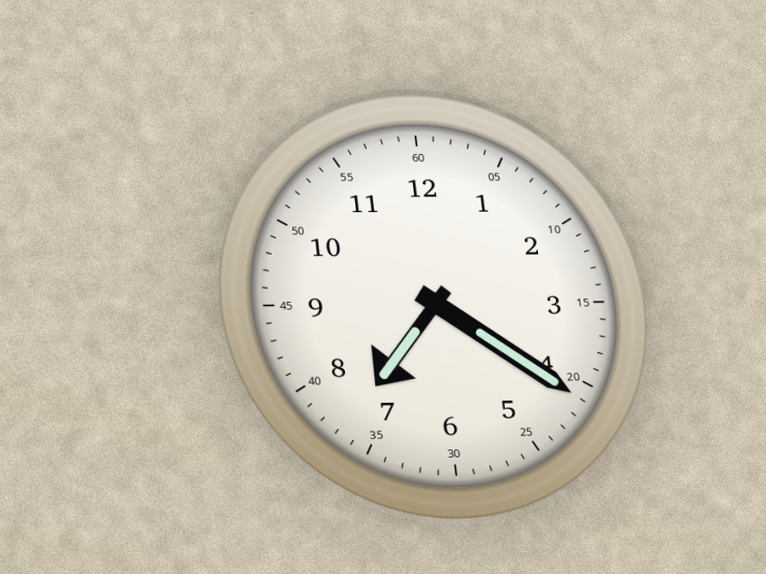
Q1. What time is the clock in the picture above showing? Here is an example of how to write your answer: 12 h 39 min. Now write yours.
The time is 7 h 21 min
